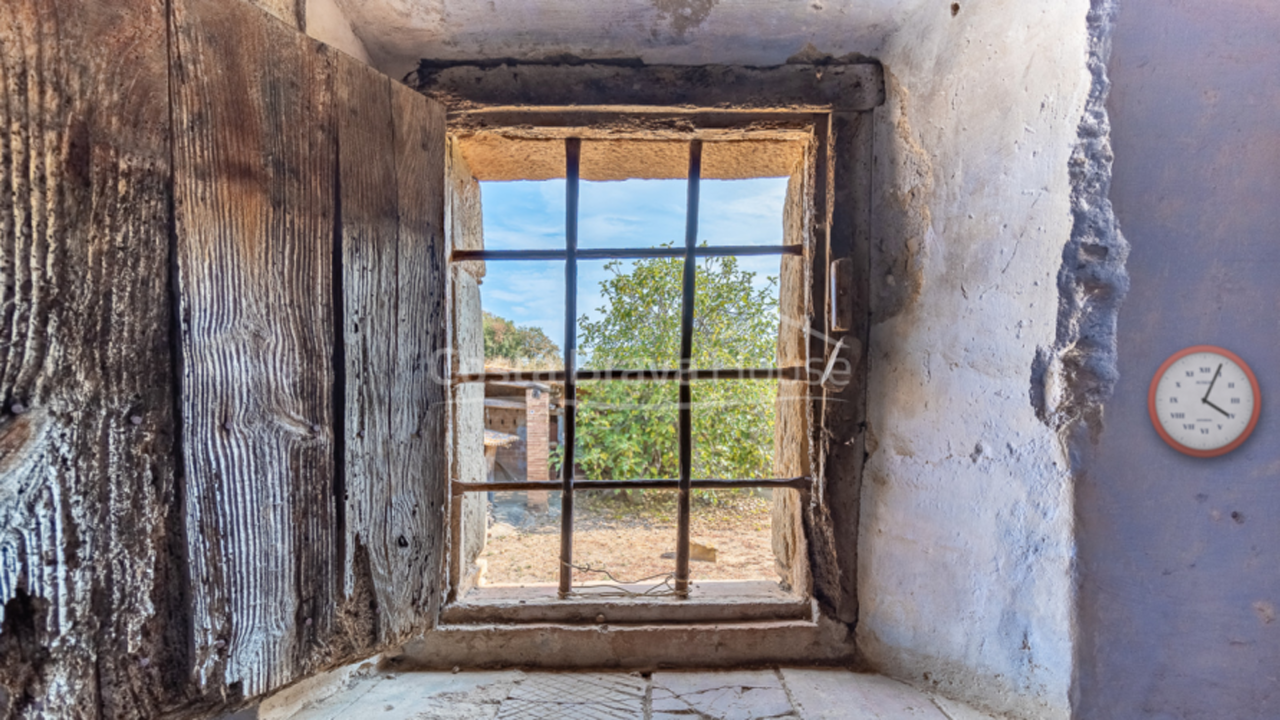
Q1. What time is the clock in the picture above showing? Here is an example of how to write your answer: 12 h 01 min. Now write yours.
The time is 4 h 04 min
